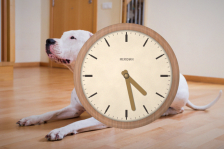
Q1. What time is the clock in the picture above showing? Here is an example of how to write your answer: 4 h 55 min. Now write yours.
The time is 4 h 28 min
